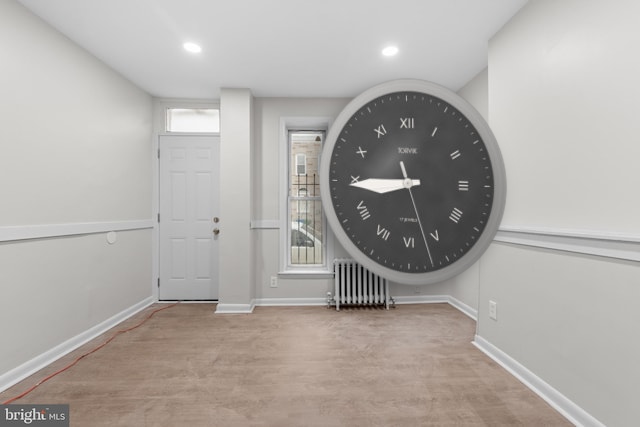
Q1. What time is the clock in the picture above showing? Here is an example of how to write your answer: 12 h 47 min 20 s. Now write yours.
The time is 8 h 44 min 27 s
